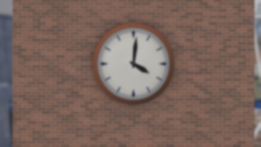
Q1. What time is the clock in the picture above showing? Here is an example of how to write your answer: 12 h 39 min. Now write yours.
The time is 4 h 01 min
